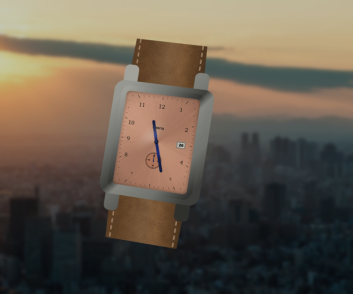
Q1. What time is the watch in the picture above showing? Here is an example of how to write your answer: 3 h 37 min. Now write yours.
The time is 11 h 27 min
